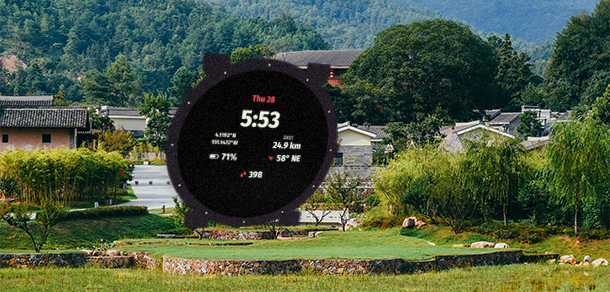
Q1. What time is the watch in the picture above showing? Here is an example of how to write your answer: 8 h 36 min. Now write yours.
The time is 5 h 53 min
